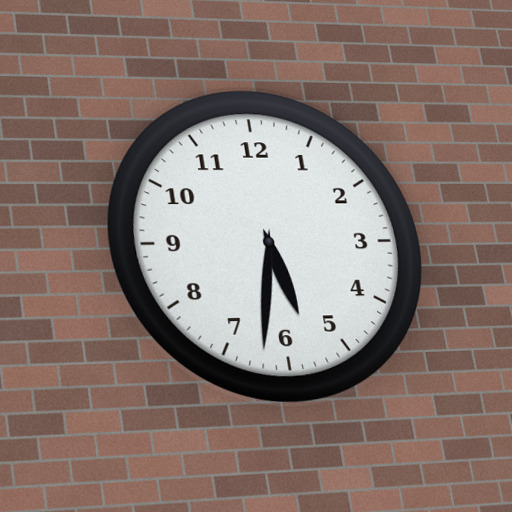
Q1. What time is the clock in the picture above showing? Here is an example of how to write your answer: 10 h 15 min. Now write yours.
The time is 5 h 32 min
